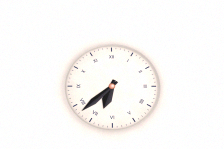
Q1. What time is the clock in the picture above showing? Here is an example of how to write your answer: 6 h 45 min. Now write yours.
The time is 6 h 38 min
